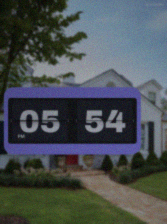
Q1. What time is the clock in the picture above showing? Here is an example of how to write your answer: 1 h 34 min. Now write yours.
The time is 5 h 54 min
